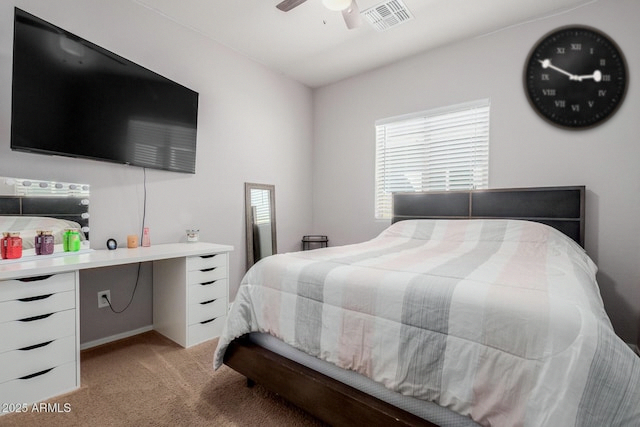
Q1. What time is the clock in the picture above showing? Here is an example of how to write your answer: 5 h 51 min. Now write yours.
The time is 2 h 49 min
